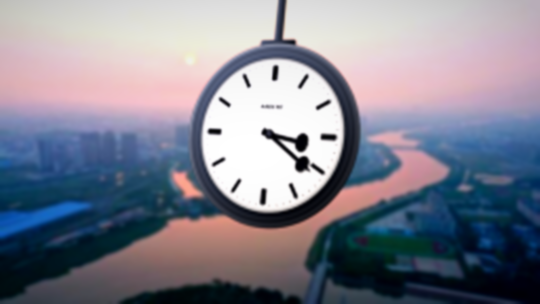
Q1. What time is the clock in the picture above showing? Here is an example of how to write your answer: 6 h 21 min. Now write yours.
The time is 3 h 21 min
